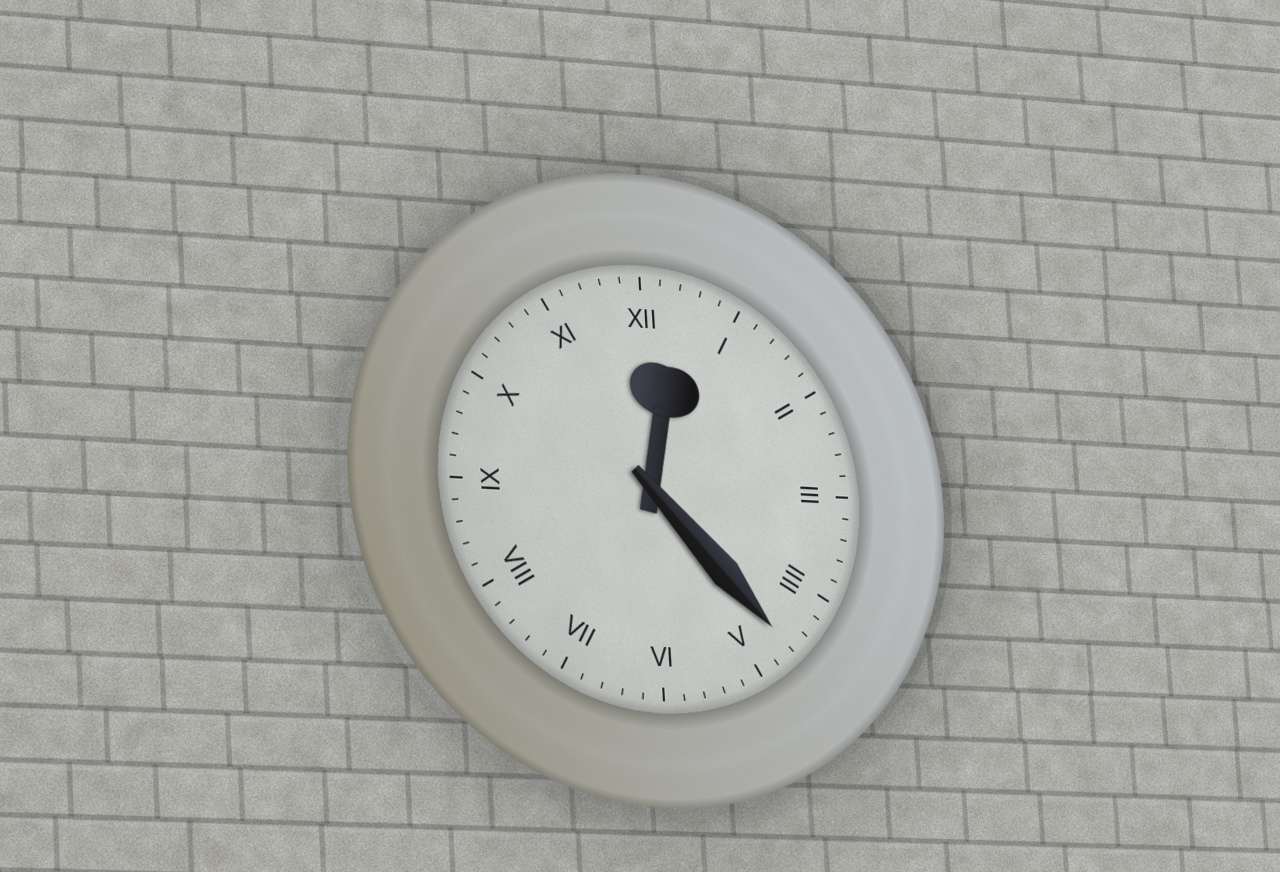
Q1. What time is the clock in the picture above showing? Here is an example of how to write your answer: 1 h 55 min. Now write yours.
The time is 12 h 23 min
